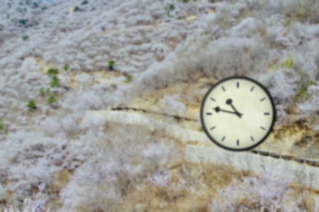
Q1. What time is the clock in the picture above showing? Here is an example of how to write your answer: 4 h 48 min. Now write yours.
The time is 10 h 47 min
